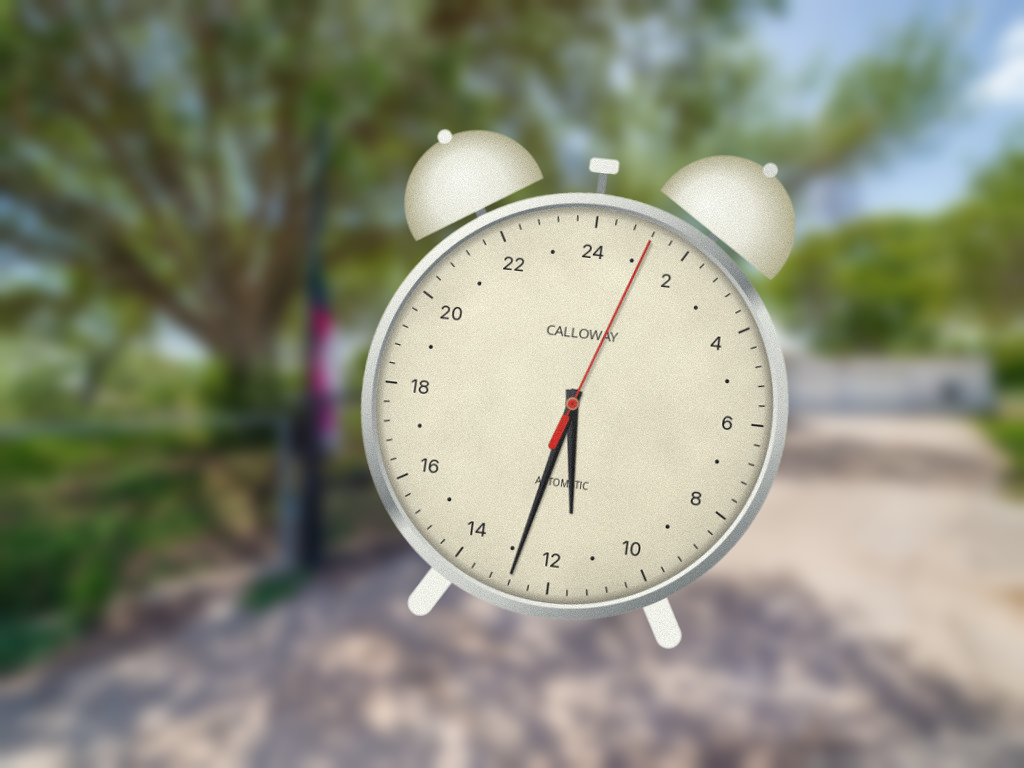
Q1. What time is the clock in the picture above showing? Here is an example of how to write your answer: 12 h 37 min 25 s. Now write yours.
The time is 11 h 32 min 03 s
